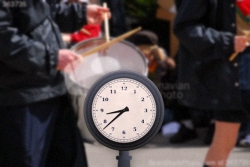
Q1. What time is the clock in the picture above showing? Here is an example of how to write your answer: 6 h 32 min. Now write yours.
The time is 8 h 38 min
